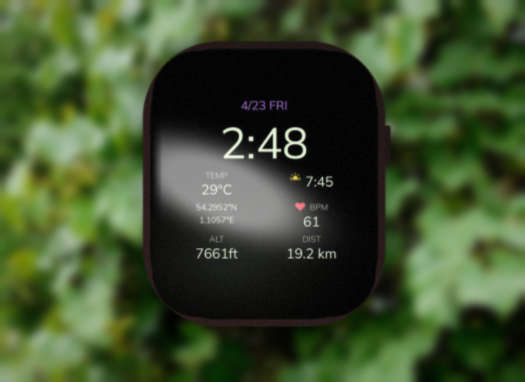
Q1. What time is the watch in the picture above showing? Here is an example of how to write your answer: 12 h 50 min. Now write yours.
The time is 2 h 48 min
